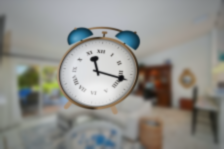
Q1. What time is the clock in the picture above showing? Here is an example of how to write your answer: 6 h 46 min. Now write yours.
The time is 11 h 17 min
